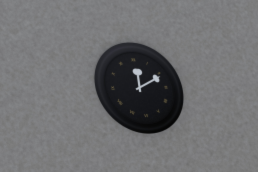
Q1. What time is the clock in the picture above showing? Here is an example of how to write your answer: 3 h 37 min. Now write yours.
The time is 12 h 11 min
